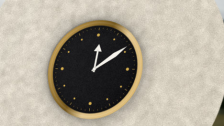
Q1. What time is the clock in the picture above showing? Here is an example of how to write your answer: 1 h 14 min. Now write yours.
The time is 12 h 09 min
